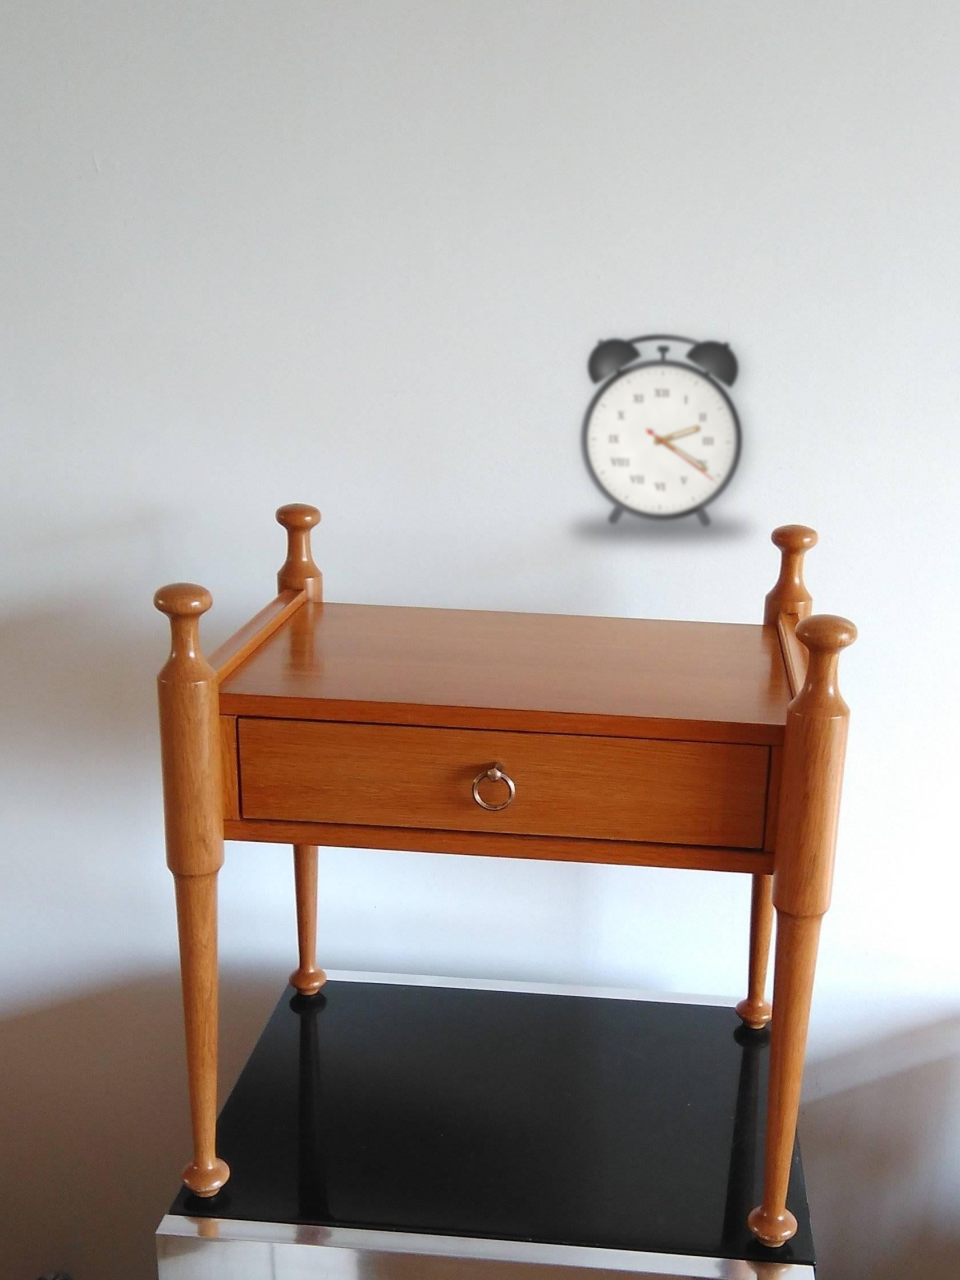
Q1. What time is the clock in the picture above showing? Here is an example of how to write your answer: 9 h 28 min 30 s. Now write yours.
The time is 2 h 20 min 21 s
